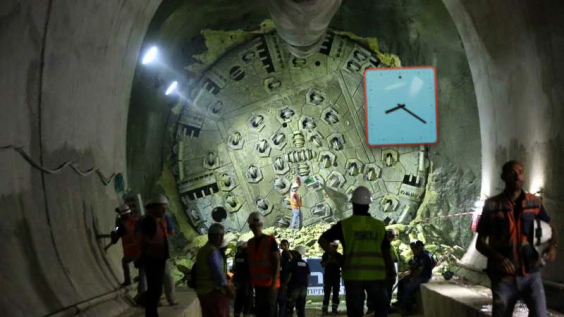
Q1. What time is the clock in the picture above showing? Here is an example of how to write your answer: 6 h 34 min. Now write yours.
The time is 8 h 21 min
